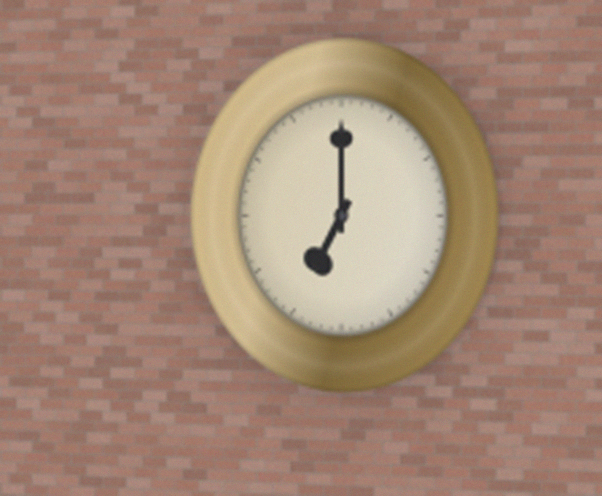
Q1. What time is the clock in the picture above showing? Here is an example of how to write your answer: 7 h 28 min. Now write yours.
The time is 7 h 00 min
